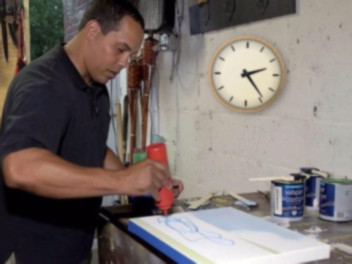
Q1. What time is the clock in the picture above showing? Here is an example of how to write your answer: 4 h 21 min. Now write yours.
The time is 2 h 24 min
